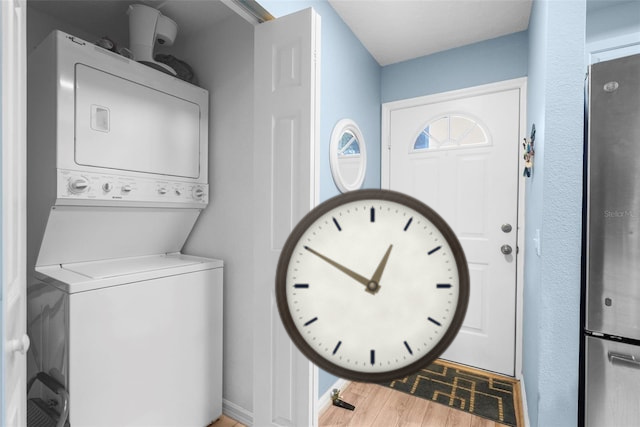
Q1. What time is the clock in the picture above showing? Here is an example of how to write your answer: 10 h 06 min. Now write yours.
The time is 12 h 50 min
